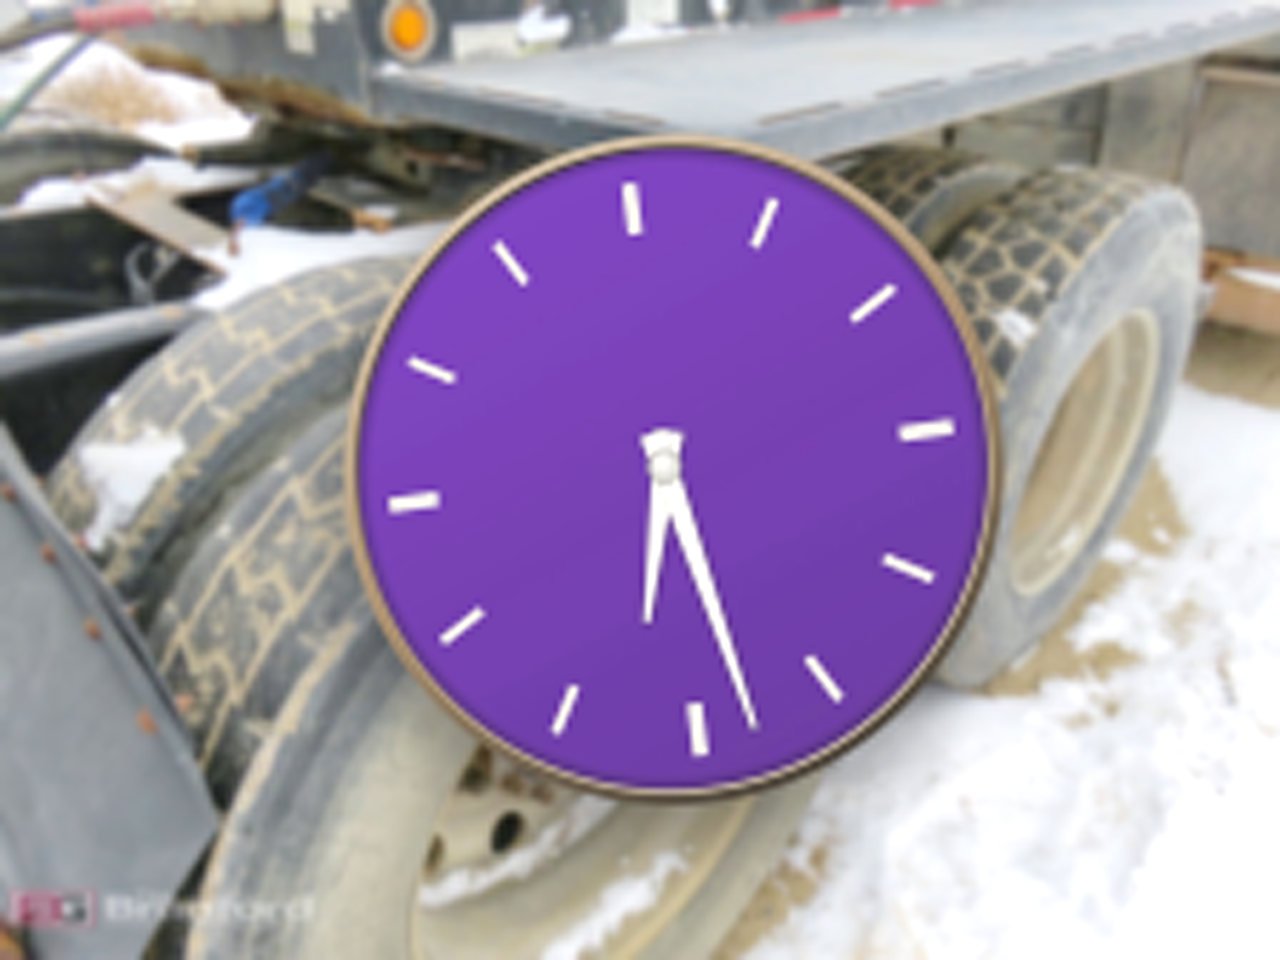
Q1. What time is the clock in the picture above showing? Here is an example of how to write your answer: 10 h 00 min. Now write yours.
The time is 6 h 28 min
